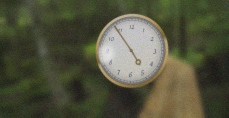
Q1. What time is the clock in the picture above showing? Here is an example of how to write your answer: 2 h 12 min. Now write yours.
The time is 4 h 54 min
